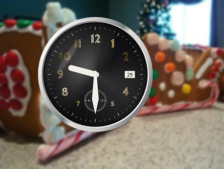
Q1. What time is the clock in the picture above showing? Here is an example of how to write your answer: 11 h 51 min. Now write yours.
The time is 9 h 30 min
